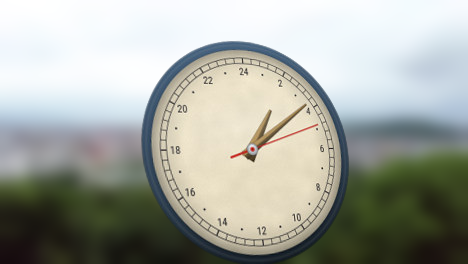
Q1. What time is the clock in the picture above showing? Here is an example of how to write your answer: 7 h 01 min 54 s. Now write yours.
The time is 2 h 09 min 12 s
